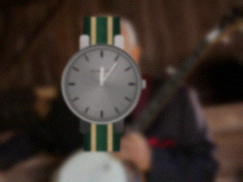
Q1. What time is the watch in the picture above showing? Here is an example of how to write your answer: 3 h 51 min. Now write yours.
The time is 12 h 06 min
